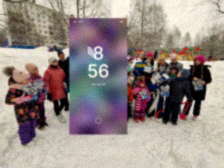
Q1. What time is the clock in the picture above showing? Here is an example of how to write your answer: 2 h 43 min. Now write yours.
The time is 8 h 56 min
